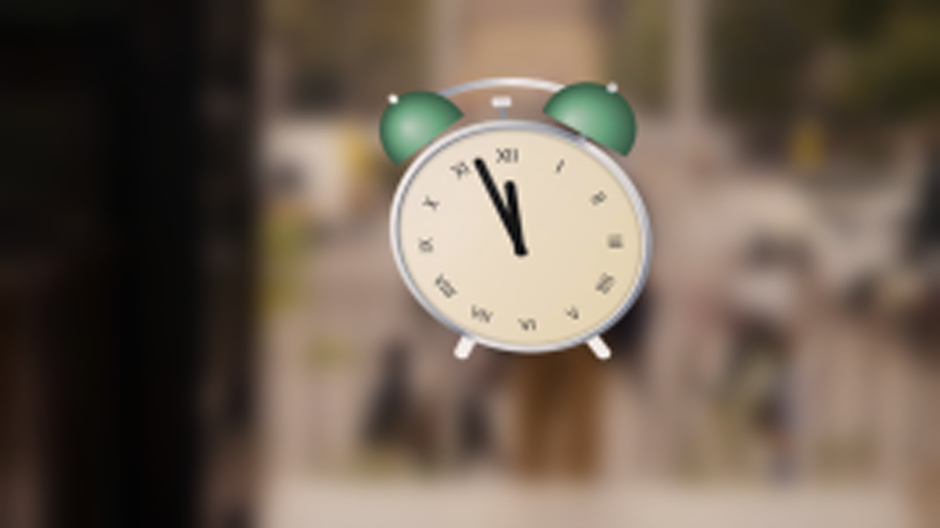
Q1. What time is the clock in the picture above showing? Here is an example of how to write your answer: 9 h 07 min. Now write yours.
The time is 11 h 57 min
